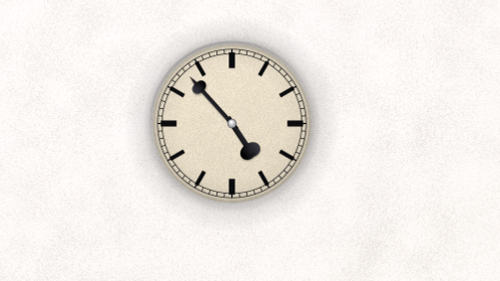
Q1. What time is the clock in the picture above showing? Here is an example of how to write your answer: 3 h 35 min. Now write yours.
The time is 4 h 53 min
